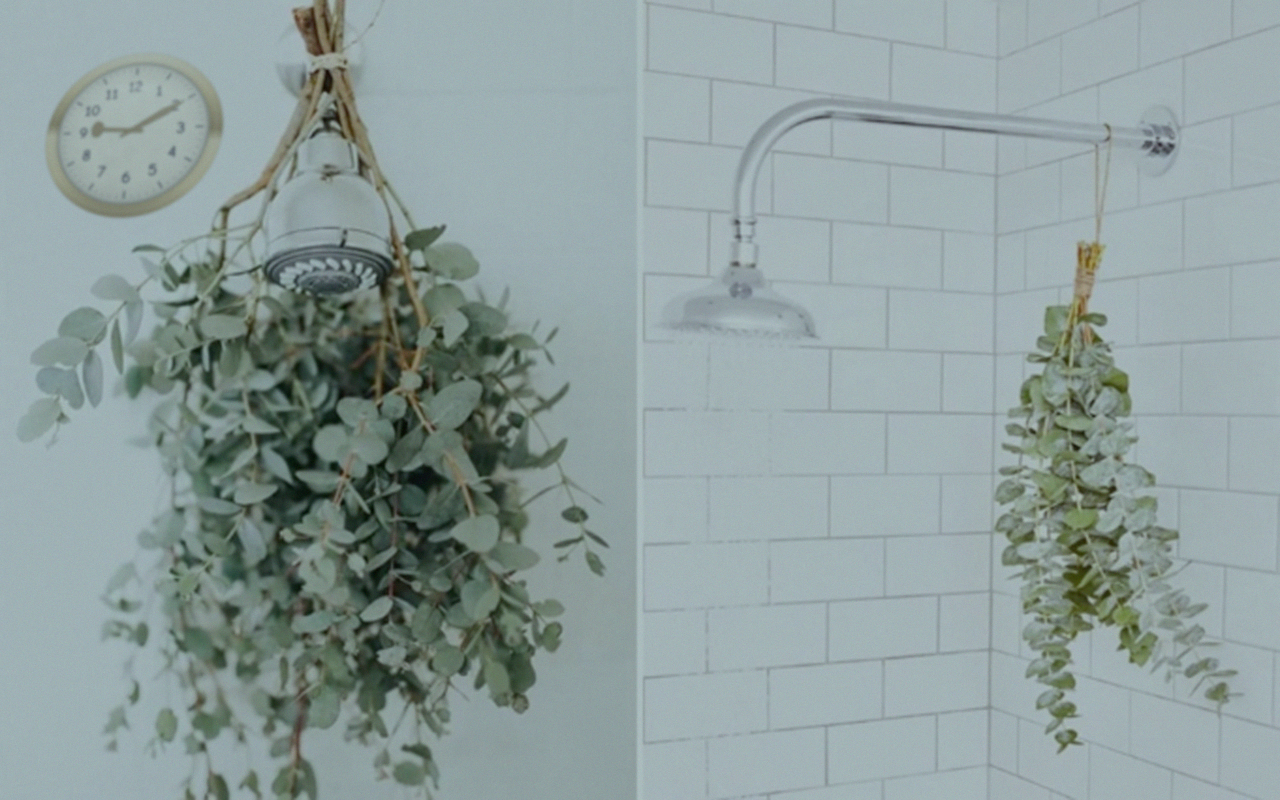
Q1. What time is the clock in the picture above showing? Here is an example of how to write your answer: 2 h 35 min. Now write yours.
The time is 9 h 10 min
